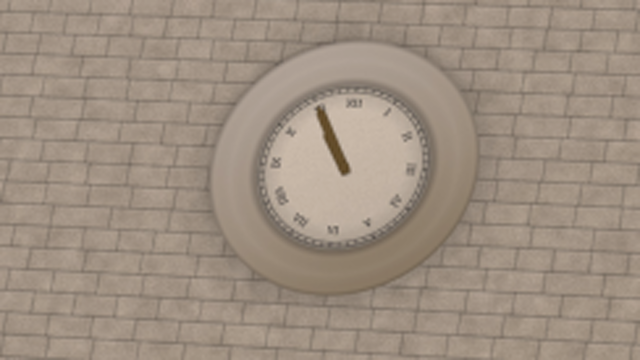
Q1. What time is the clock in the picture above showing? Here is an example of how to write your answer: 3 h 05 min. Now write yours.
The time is 10 h 55 min
